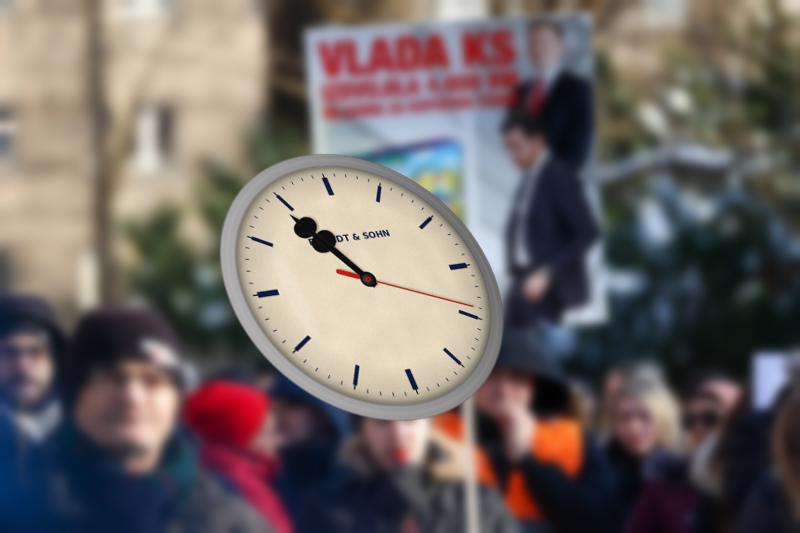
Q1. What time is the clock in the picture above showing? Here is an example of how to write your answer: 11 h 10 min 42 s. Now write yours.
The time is 10 h 54 min 19 s
